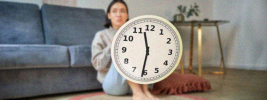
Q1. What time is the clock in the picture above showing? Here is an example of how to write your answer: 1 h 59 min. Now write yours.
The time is 11 h 31 min
